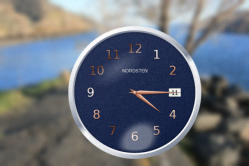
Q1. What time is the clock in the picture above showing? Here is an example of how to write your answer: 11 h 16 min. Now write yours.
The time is 4 h 15 min
